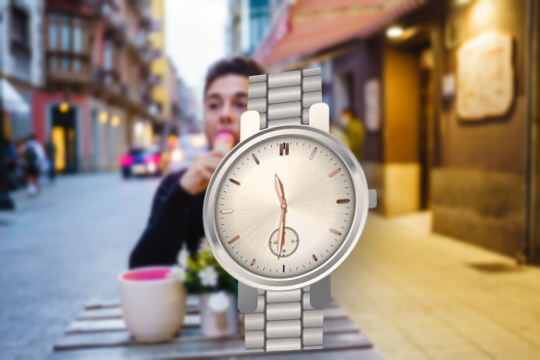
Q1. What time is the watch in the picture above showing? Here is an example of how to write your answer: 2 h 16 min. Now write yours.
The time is 11 h 31 min
